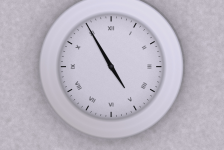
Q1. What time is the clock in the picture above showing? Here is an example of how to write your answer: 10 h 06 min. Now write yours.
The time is 4 h 55 min
